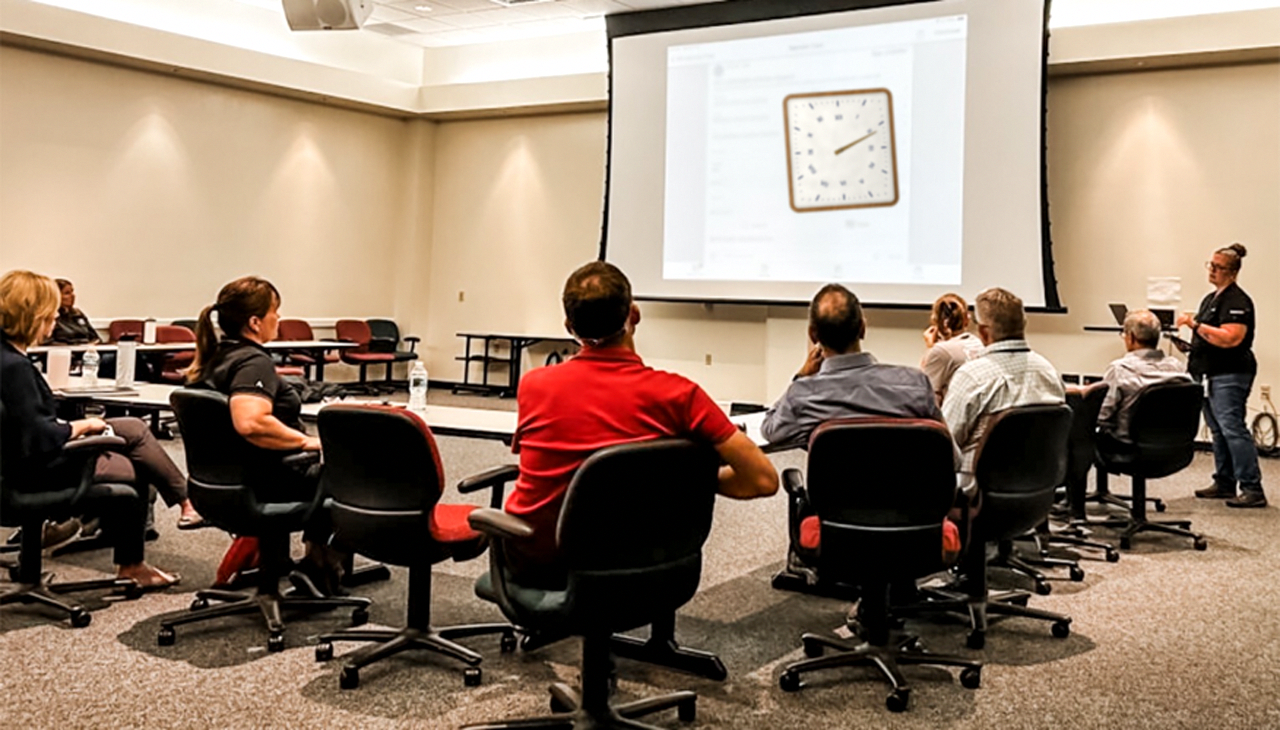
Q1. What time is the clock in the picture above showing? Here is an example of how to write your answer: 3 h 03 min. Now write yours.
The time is 2 h 11 min
